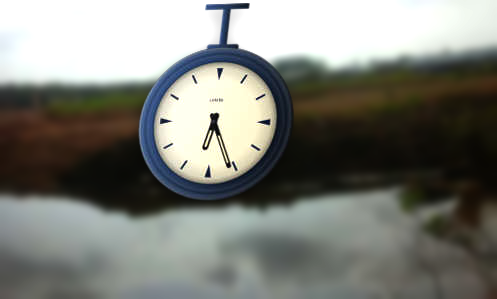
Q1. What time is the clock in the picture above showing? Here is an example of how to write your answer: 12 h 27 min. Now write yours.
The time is 6 h 26 min
